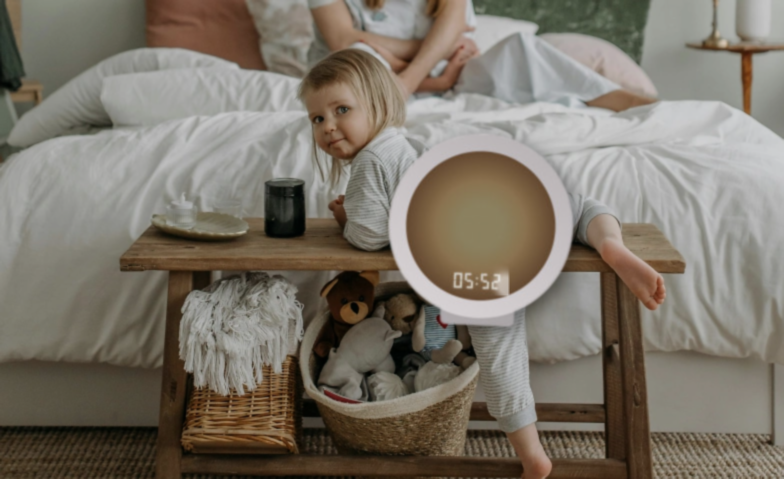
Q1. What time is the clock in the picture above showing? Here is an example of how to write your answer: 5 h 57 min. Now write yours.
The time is 5 h 52 min
